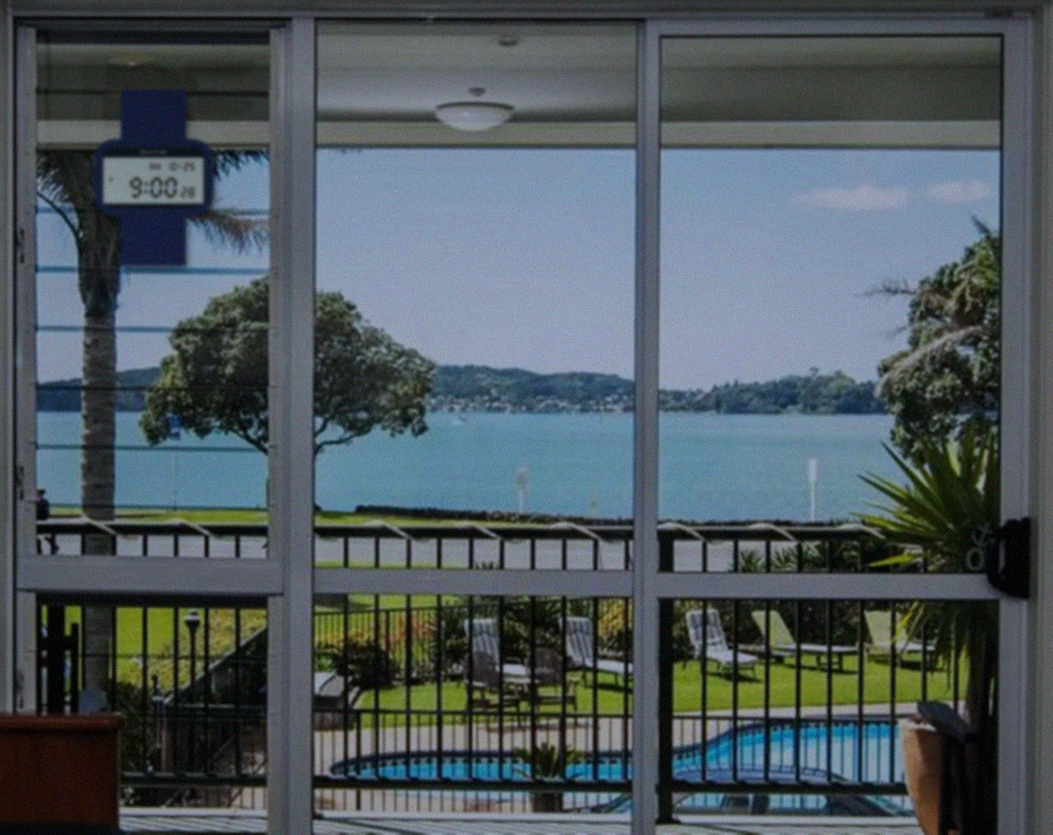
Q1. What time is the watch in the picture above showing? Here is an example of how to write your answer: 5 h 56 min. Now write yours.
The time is 9 h 00 min
